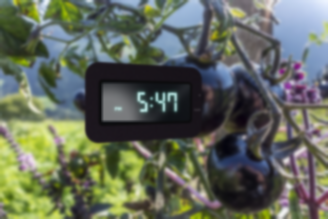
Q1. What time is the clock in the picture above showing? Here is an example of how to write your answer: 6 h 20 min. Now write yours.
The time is 5 h 47 min
